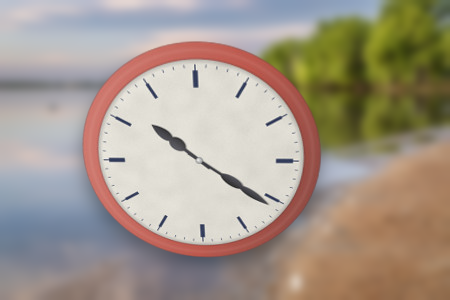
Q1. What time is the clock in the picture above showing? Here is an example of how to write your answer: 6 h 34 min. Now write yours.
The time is 10 h 21 min
